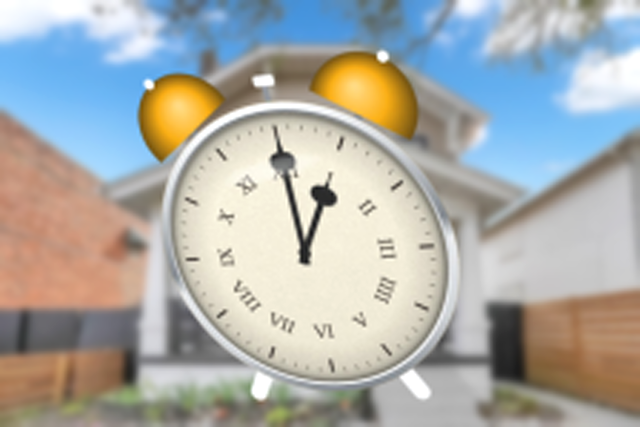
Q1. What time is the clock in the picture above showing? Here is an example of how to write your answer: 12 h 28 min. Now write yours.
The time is 1 h 00 min
